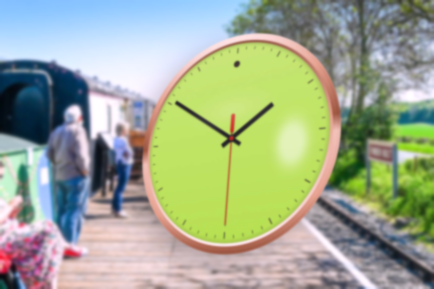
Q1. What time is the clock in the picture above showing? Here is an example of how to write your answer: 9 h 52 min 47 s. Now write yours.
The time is 1 h 50 min 30 s
